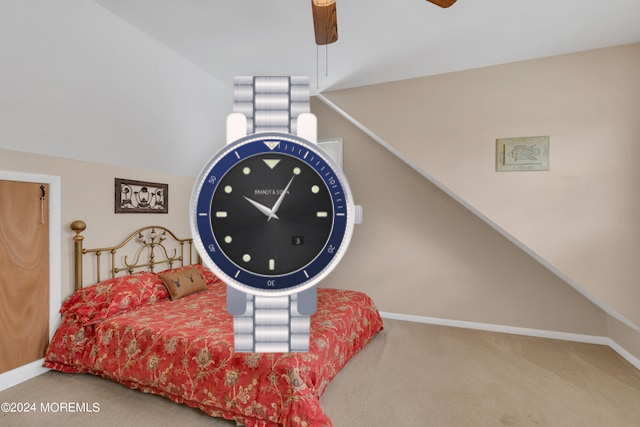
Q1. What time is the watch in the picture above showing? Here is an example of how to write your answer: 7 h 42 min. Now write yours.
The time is 10 h 05 min
